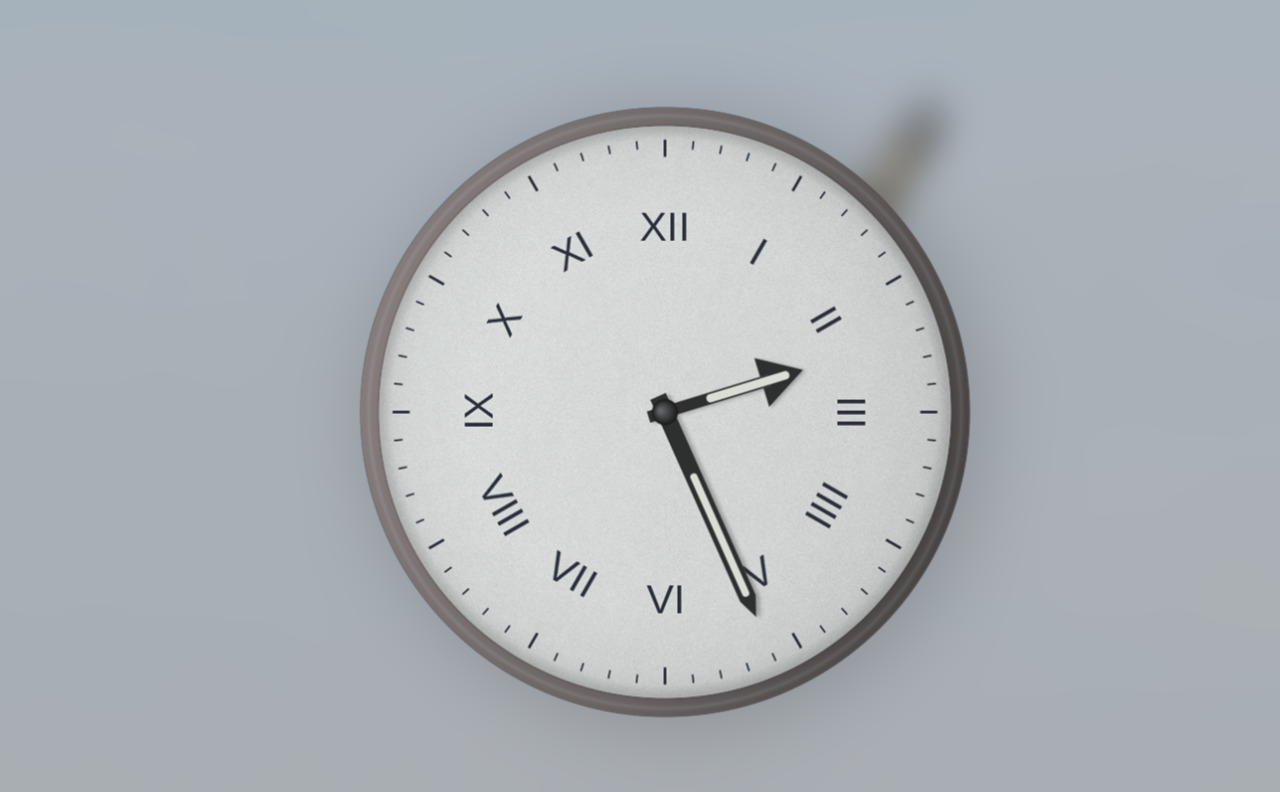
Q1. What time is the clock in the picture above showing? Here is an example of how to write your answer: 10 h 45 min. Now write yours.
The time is 2 h 26 min
